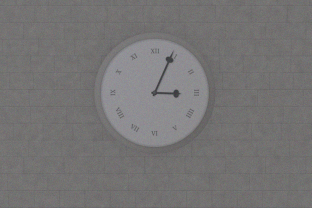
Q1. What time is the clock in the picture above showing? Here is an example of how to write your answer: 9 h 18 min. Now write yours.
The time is 3 h 04 min
